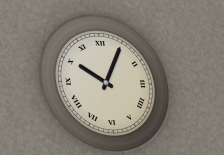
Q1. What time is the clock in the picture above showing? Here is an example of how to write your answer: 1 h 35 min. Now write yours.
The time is 10 h 05 min
